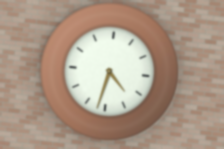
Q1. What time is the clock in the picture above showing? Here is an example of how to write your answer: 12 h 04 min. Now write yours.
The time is 4 h 32 min
